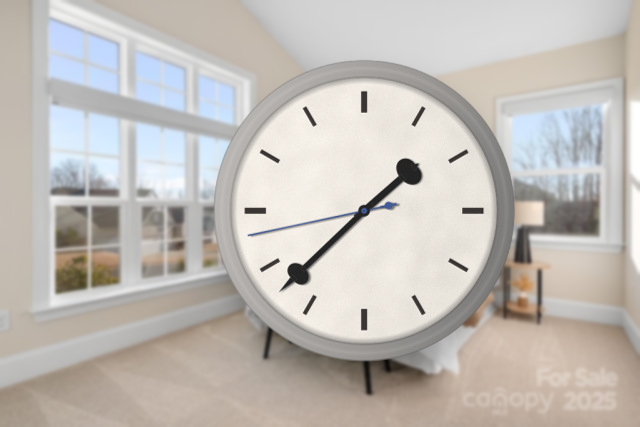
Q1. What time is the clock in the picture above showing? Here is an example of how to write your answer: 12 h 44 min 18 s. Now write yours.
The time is 1 h 37 min 43 s
